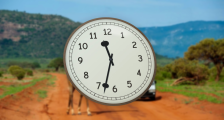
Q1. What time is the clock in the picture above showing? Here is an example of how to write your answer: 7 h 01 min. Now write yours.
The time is 11 h 33 min
